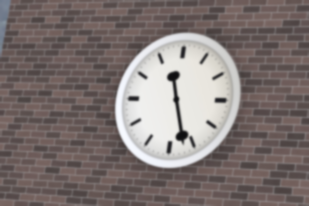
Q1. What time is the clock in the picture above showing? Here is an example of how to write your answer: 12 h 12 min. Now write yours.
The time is 11 h 27 min
